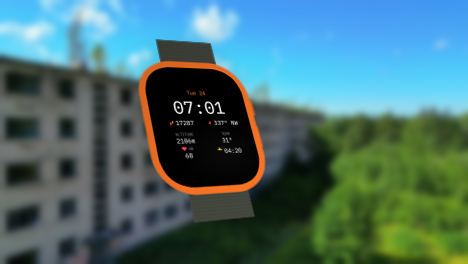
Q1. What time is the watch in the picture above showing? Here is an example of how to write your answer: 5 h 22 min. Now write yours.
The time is 7 h 01 min
